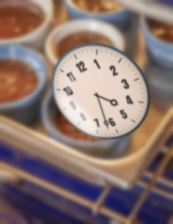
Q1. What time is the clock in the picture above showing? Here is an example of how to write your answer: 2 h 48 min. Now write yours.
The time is 4 h 32 min
